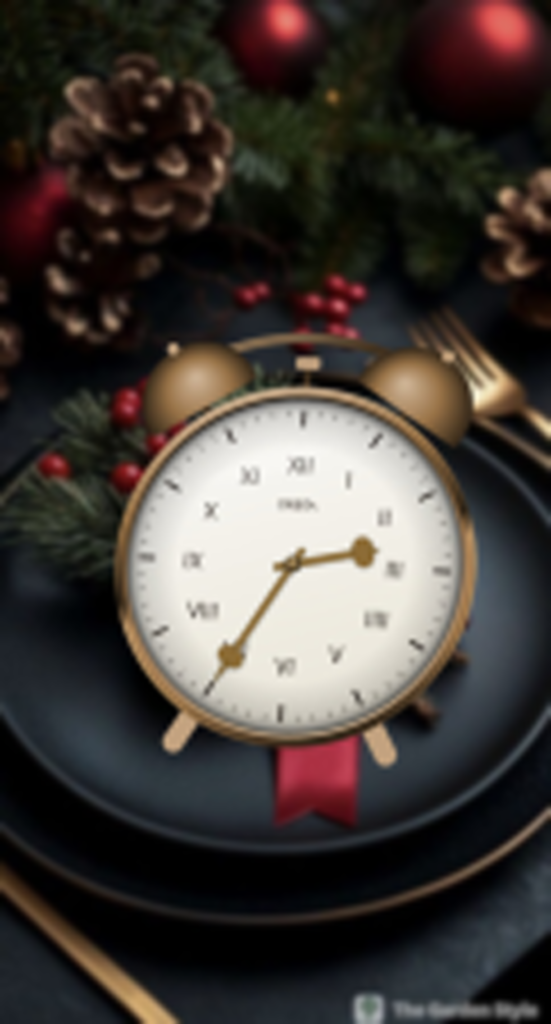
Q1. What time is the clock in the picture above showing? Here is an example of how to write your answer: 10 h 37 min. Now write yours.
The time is 2 h 35 min
